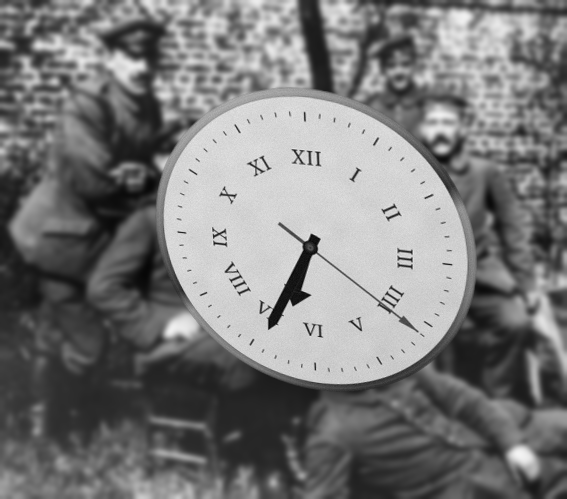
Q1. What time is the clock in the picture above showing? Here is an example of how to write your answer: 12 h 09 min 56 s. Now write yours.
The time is 6 h 34 min 21 s
